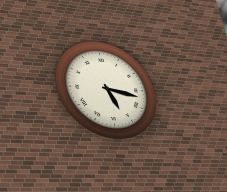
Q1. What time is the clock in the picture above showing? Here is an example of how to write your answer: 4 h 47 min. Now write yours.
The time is 5 h 17 min
